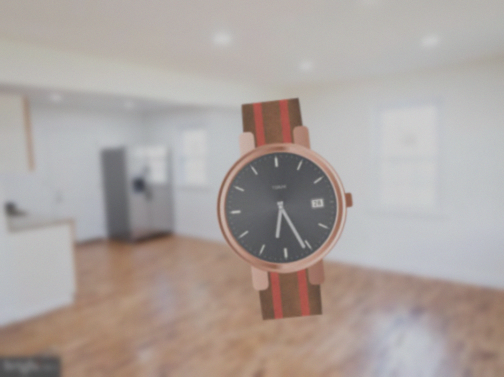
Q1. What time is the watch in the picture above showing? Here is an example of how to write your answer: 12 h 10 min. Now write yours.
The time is 6 h 26 min
